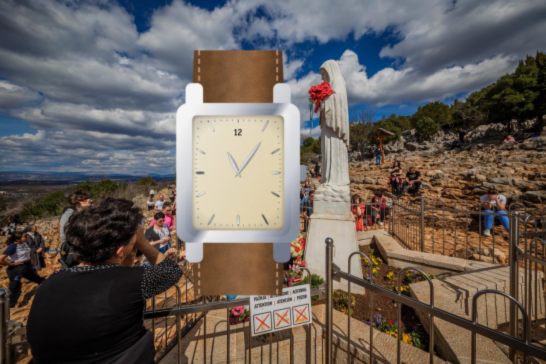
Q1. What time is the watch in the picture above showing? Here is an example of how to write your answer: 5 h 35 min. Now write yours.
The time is 11 h 06 min
